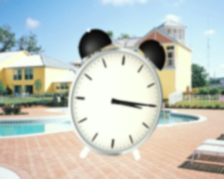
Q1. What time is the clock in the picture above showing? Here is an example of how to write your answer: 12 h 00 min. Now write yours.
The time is 3 h 15 min
